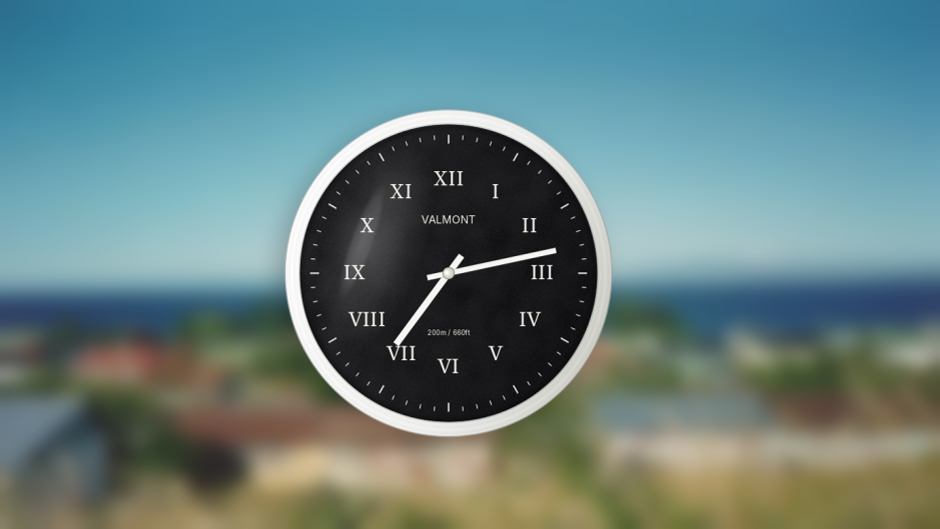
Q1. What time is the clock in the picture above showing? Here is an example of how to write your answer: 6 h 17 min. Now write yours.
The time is 7 h 13 min
